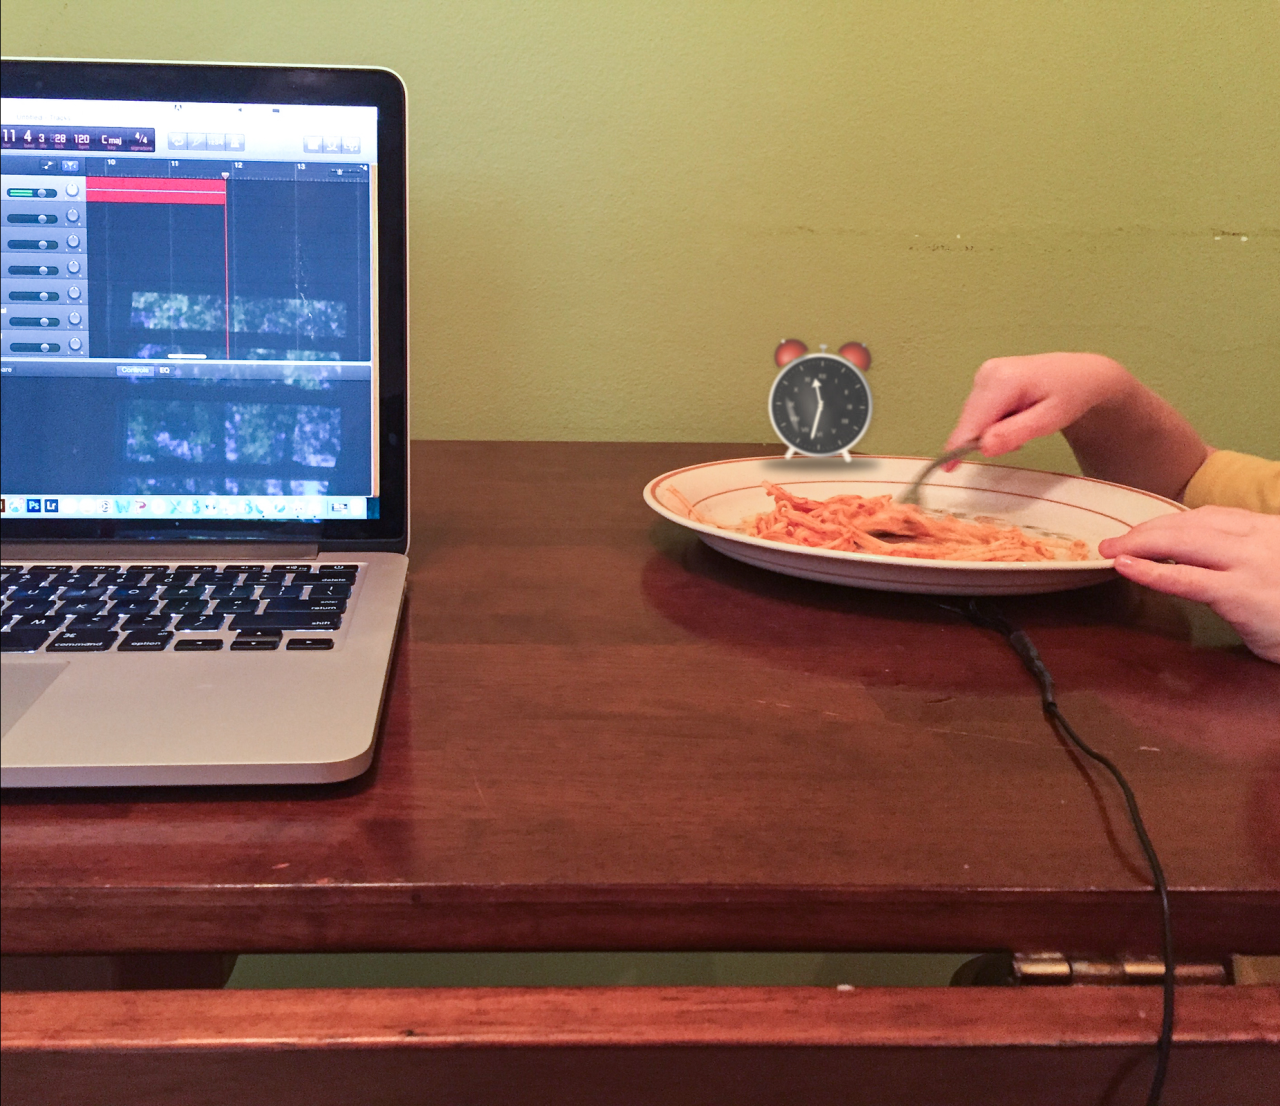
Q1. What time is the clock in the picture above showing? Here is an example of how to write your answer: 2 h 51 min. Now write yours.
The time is 11 h 32 min
